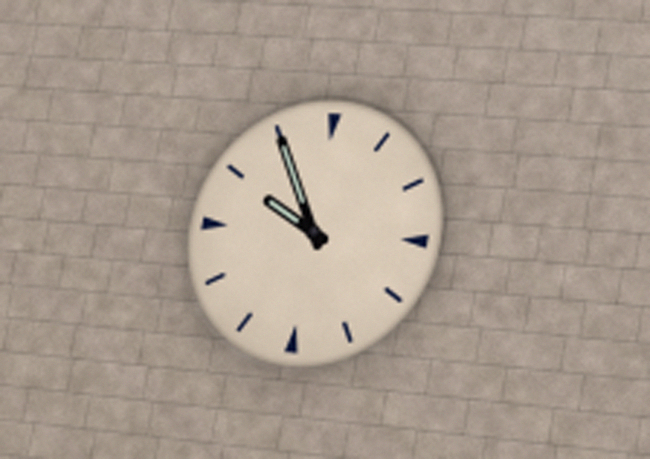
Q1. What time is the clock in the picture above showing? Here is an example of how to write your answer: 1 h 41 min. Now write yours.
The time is 9 h 55 min
